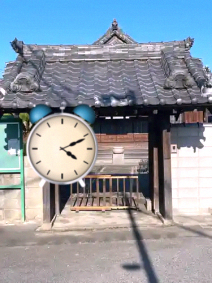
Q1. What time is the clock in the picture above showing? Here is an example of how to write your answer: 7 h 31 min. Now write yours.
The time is 4 h 11 min
